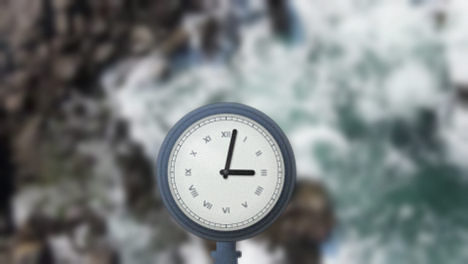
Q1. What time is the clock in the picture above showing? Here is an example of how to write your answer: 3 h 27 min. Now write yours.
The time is 3 h 02 min
